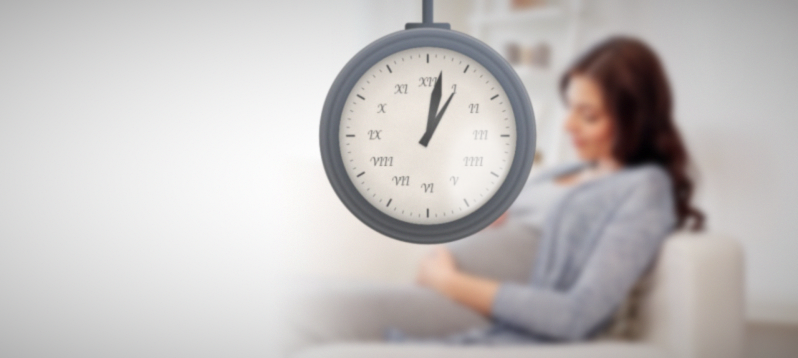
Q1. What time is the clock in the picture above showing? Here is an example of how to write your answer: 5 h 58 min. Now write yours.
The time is 1 h 02 min
